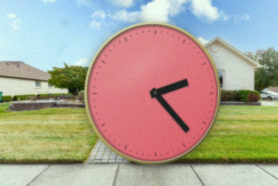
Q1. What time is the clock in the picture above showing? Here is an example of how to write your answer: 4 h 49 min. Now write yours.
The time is 2 h 23 min
